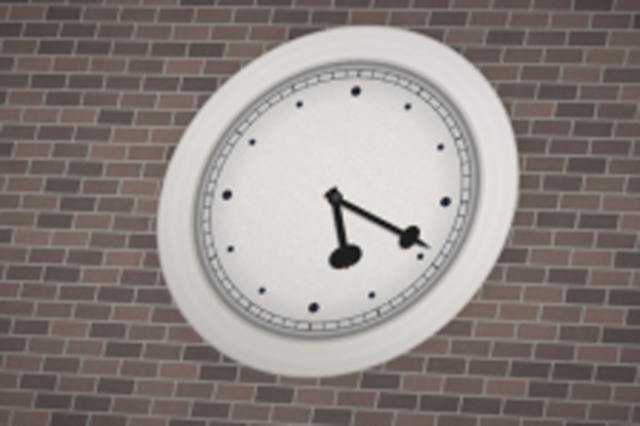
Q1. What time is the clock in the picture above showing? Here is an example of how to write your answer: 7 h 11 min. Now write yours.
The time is 5 h 19 min
